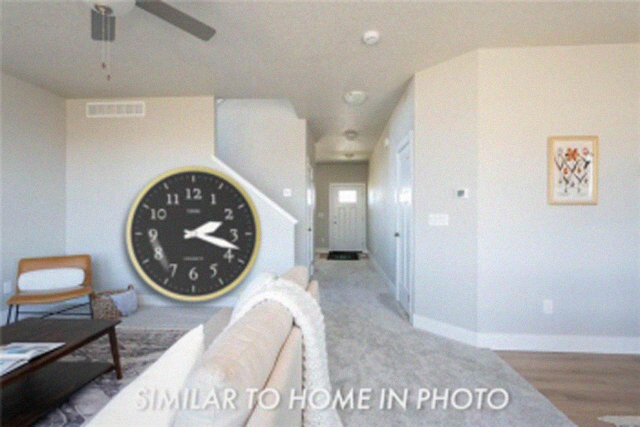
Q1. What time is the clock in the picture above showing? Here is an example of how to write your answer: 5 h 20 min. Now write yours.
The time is 2 h 18 min
